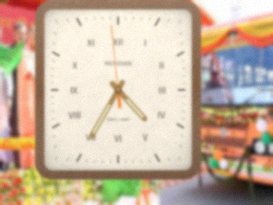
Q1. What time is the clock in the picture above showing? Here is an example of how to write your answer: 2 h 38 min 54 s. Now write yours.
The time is 4 h 34 min 59 s
